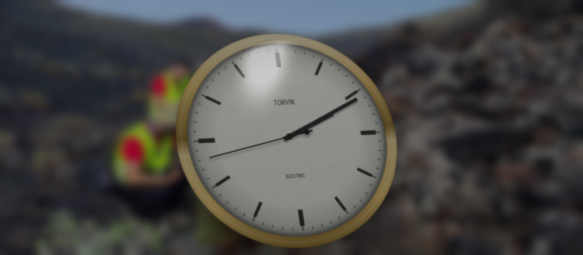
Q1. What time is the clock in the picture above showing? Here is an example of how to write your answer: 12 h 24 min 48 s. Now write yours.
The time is 2 h 10 min 43 s
